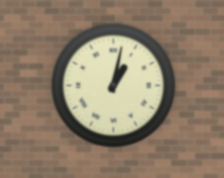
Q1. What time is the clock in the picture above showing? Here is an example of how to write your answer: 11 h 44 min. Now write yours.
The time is 1 h 02 min
